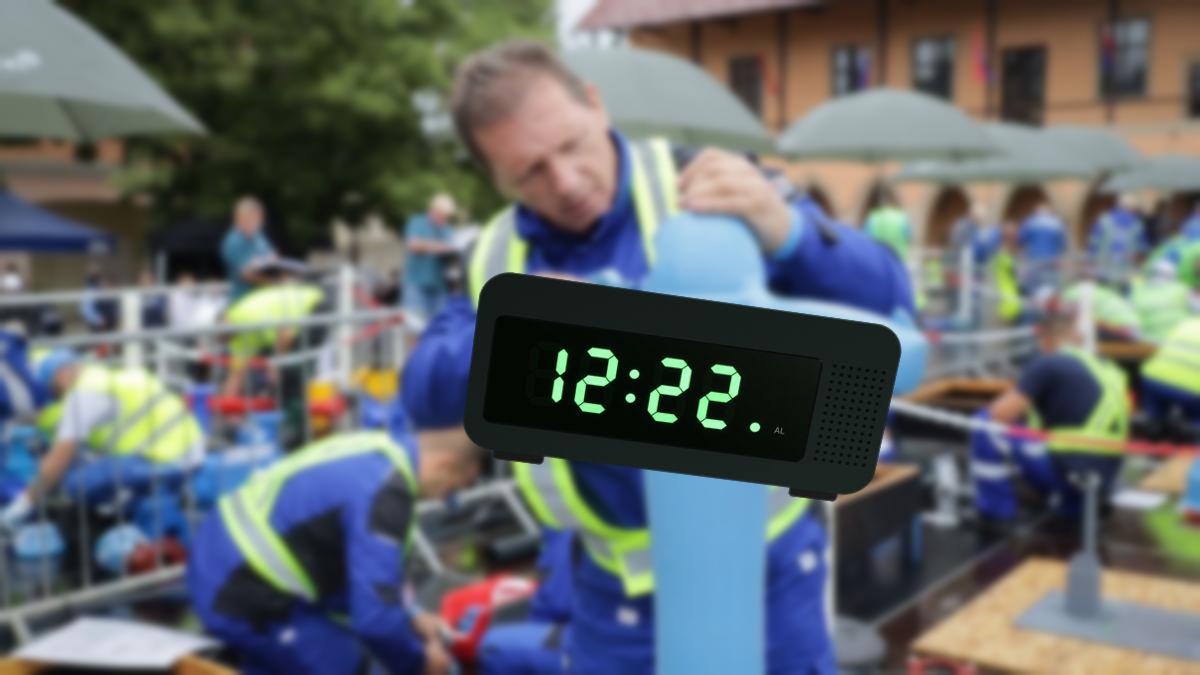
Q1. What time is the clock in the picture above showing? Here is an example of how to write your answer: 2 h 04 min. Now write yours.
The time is 12 h 22 min
